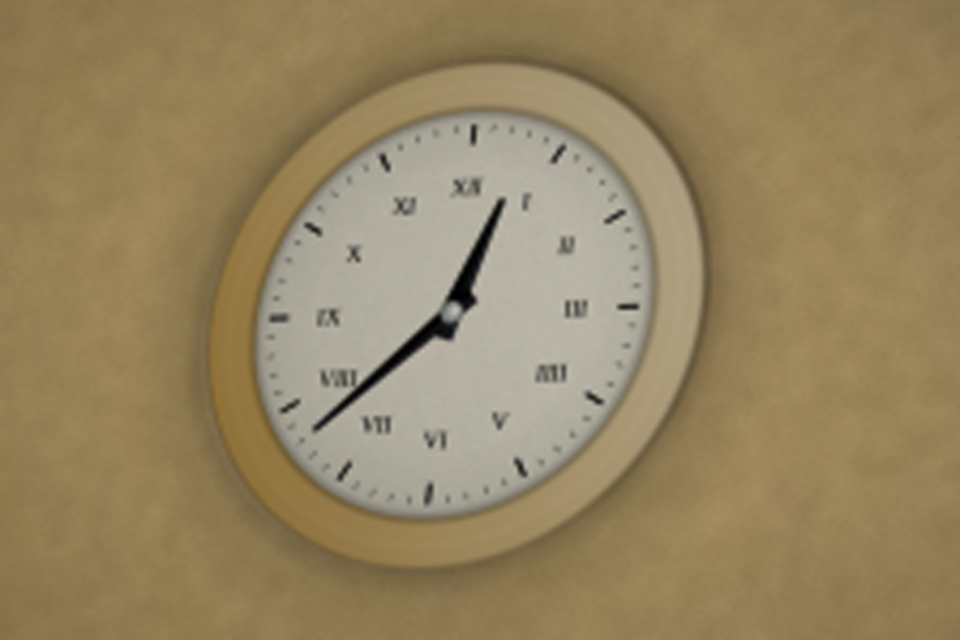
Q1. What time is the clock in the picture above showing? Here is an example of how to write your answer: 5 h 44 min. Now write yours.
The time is 12 h 38 min
